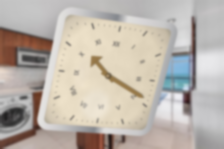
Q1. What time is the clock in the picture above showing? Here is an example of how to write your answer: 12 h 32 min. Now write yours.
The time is 10 h 19 min
